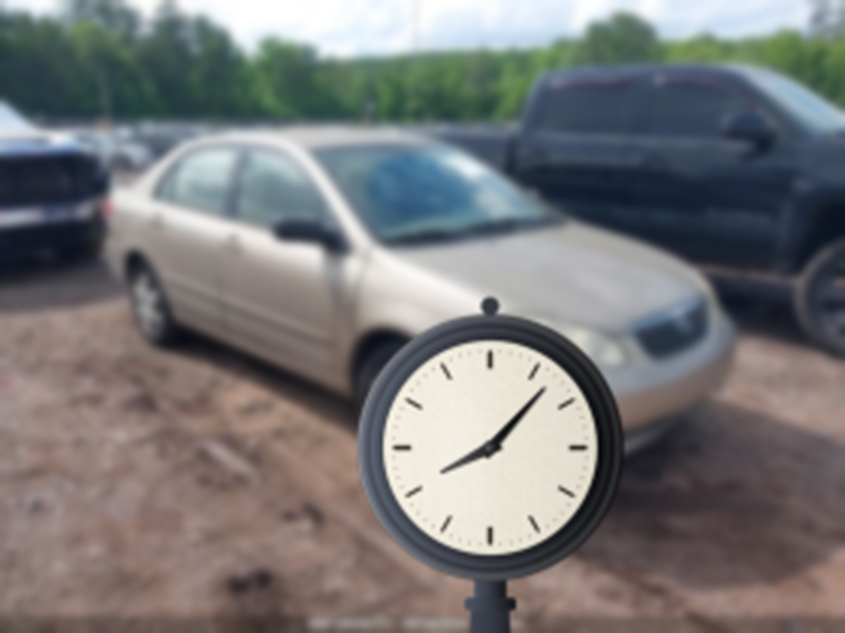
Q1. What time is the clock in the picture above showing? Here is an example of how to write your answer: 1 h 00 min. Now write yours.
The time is 8 h 07 min
